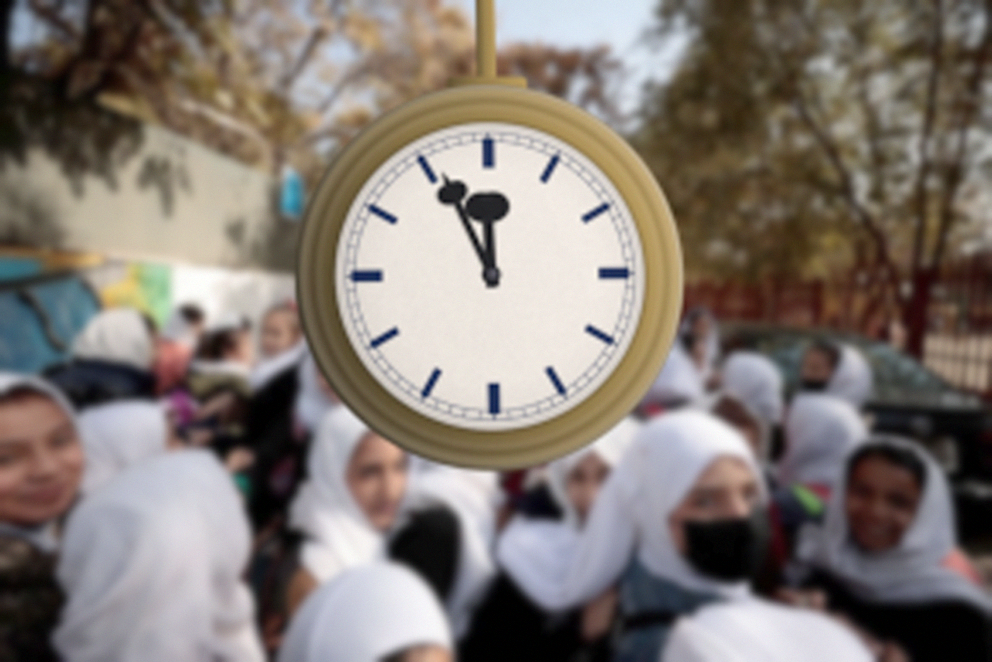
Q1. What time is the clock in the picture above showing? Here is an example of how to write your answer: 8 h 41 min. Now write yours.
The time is 11 h 56 min
